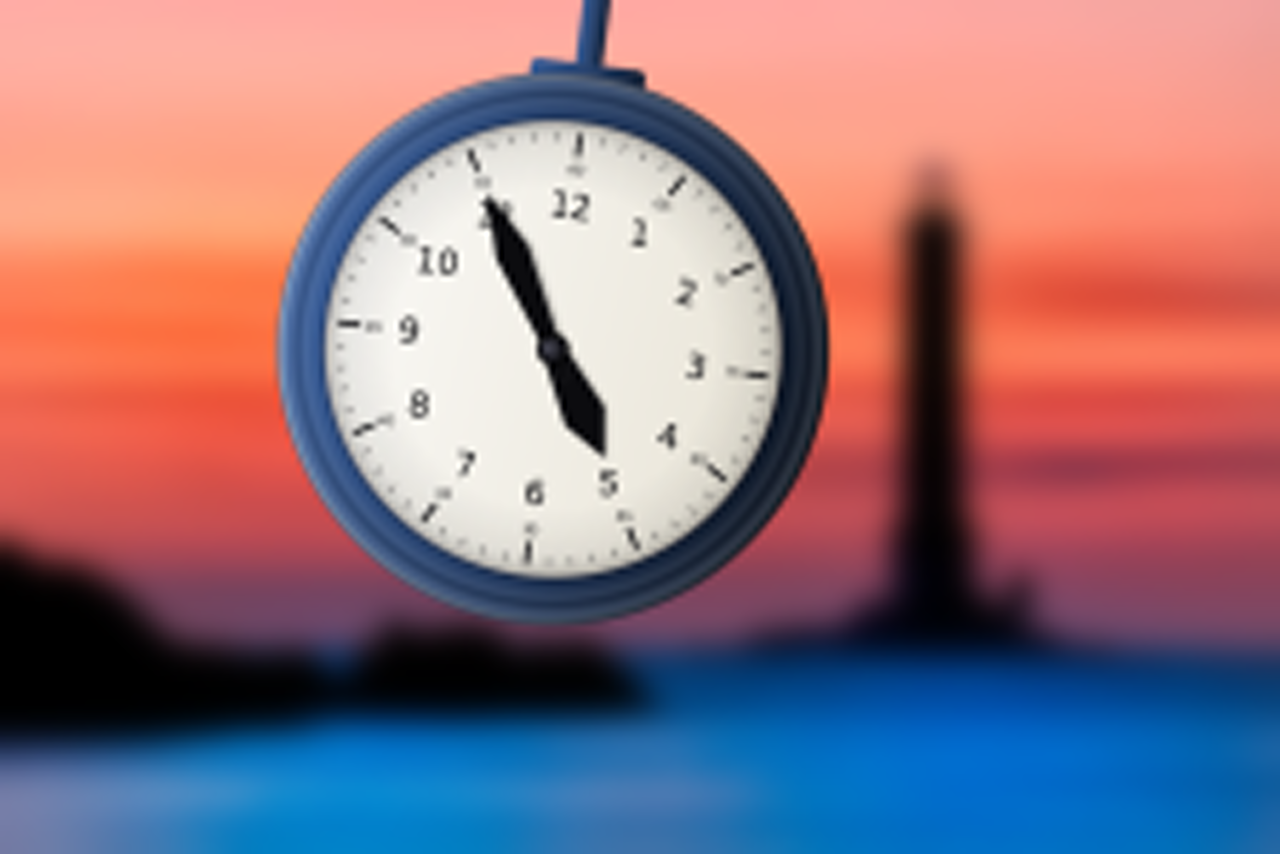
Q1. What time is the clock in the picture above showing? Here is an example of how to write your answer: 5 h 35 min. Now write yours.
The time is 4 h 55 min
